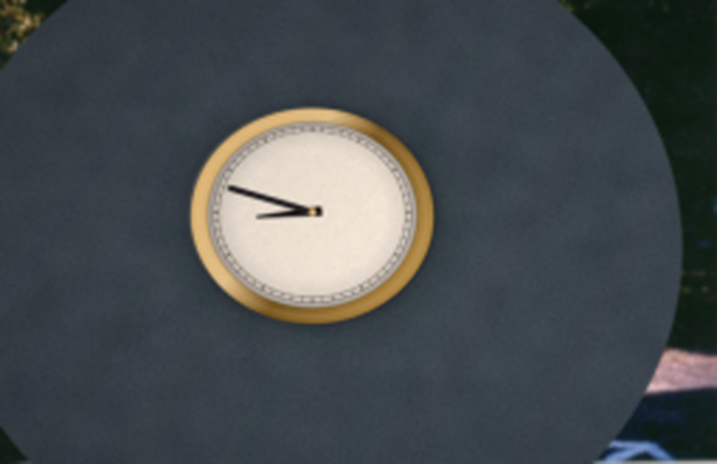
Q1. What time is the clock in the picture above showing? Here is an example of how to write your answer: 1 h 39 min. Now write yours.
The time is 8 h 48 min
